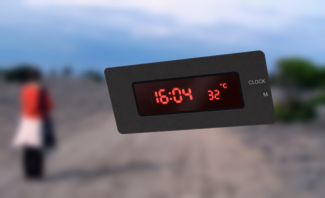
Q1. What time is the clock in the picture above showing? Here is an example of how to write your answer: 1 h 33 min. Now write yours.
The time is 16 h 04 min
